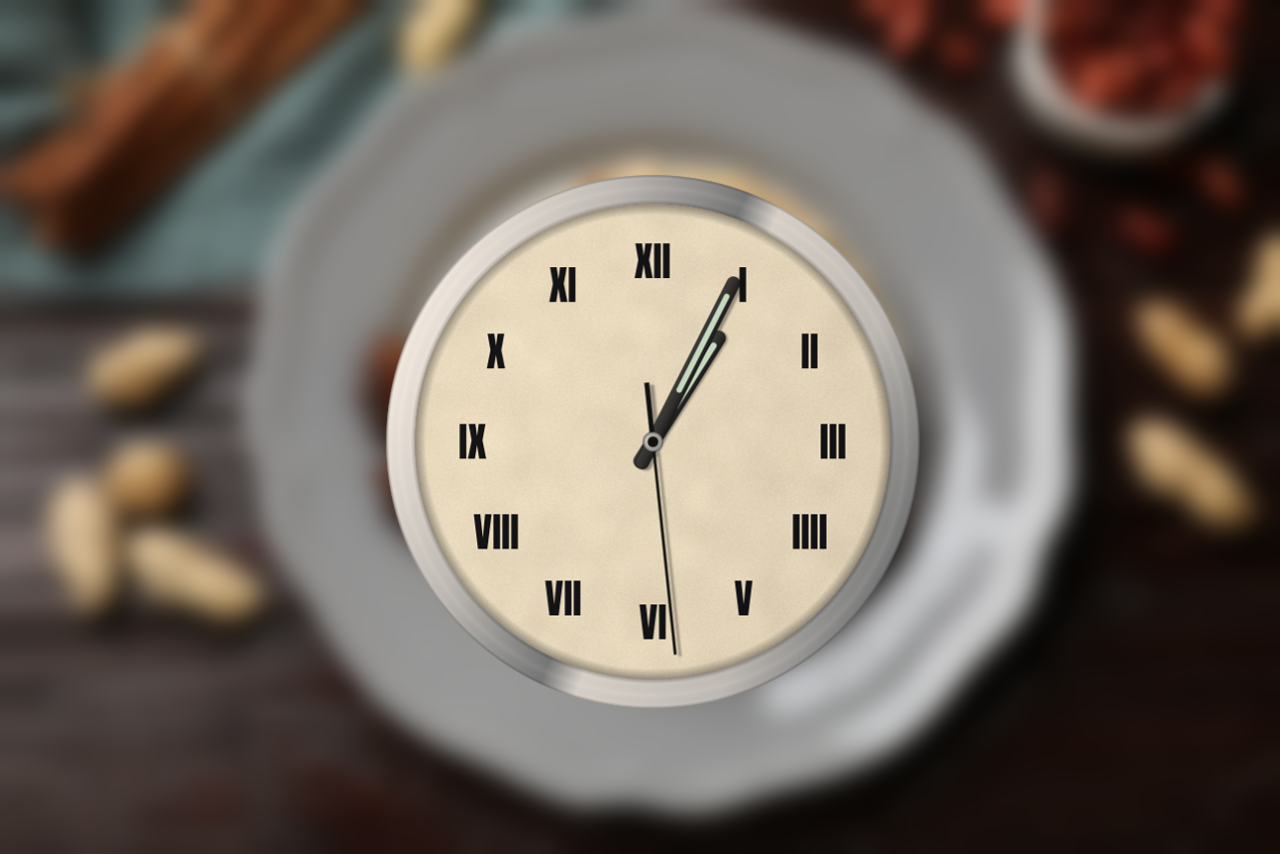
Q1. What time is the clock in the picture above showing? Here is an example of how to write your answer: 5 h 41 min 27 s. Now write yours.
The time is 1 h 04 min 29 s
